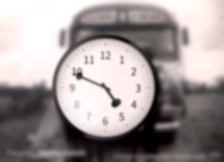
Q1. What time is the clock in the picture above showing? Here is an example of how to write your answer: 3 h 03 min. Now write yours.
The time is 4 h 49 min
